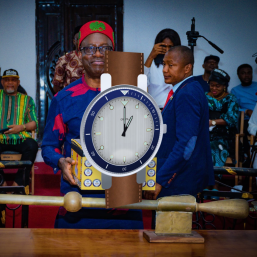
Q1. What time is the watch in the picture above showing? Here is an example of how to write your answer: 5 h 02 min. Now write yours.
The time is 1 h 00 min
